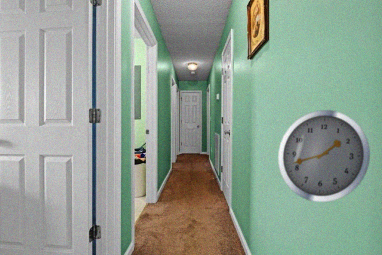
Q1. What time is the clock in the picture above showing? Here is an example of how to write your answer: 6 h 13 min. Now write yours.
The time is 1 h 42 min
